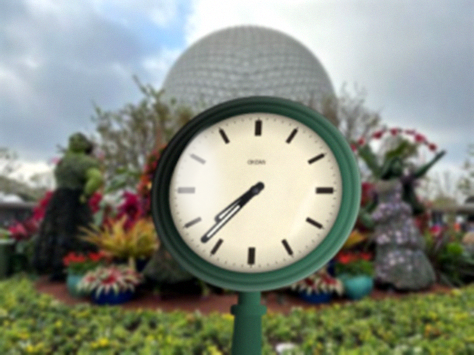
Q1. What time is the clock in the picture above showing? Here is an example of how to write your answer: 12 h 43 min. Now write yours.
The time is 7 h 37 min
